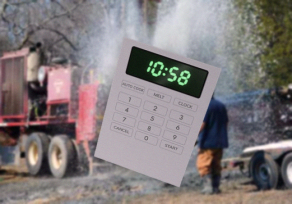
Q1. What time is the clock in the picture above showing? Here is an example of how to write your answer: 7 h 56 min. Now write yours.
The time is 10 h 58 min
